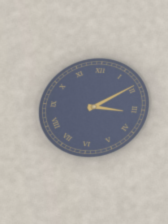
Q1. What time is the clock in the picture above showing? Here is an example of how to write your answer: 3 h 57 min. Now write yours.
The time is 3 h 09 min
